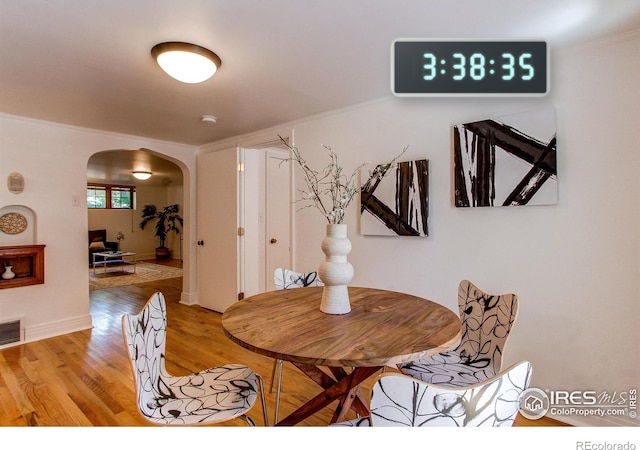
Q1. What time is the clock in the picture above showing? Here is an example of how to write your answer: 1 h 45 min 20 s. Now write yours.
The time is 3 h 38 min 35 s
